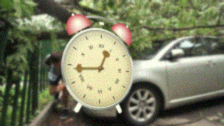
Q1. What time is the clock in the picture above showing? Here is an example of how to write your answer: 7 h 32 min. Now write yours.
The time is 12 h 44 min
